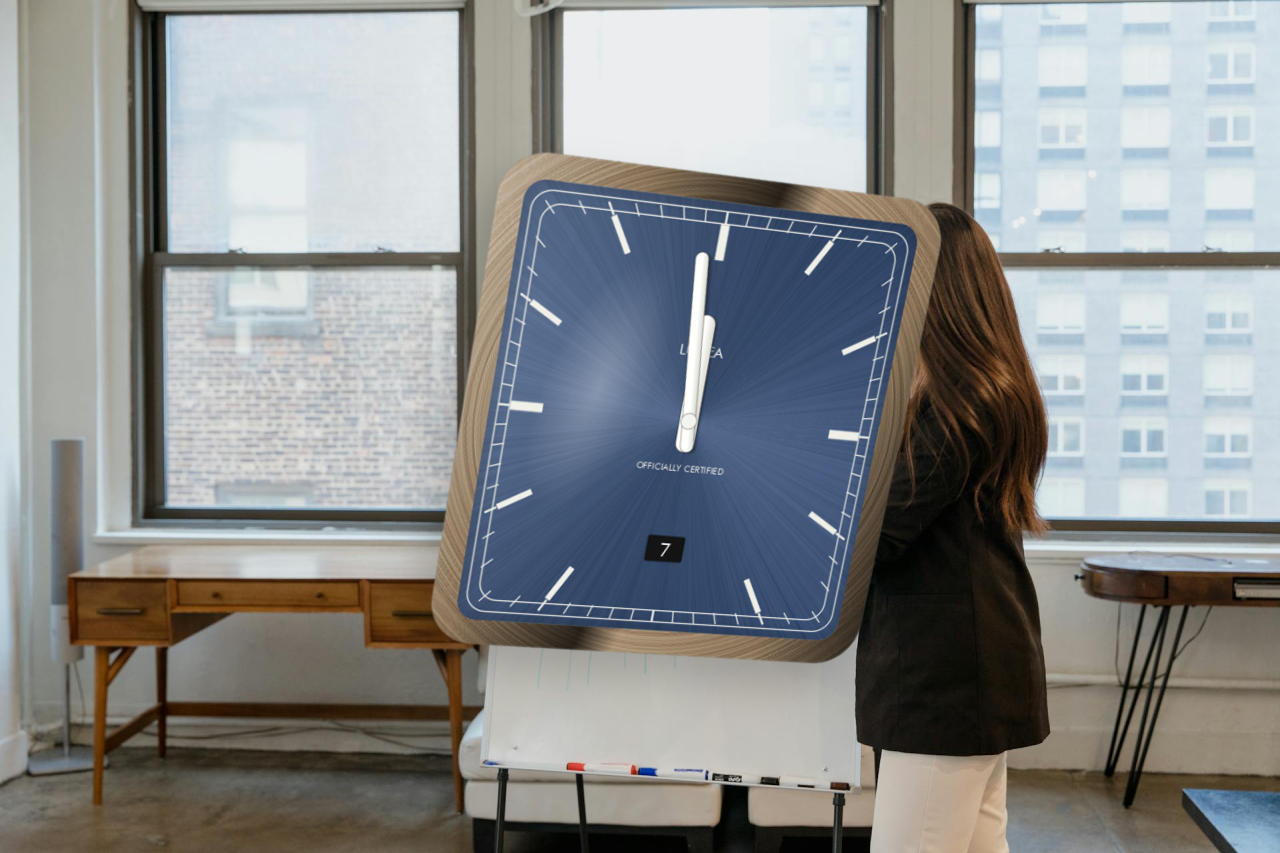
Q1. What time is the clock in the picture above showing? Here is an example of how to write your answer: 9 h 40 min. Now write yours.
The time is 11 h 59 min
